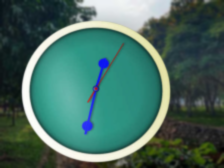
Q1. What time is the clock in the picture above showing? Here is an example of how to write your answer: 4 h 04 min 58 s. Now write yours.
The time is 12 h 32 min 05 s
